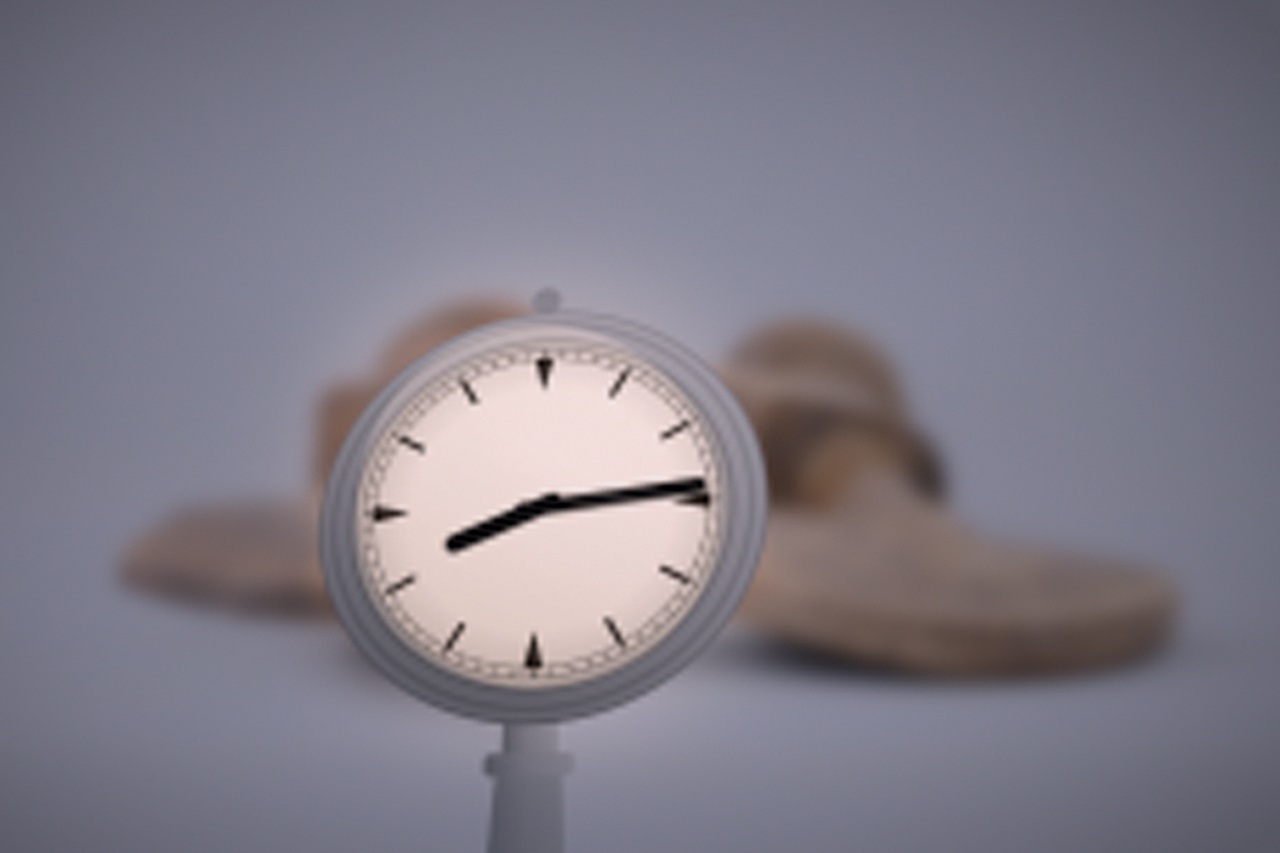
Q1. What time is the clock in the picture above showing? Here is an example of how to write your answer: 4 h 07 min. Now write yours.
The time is 8 h 14 min
